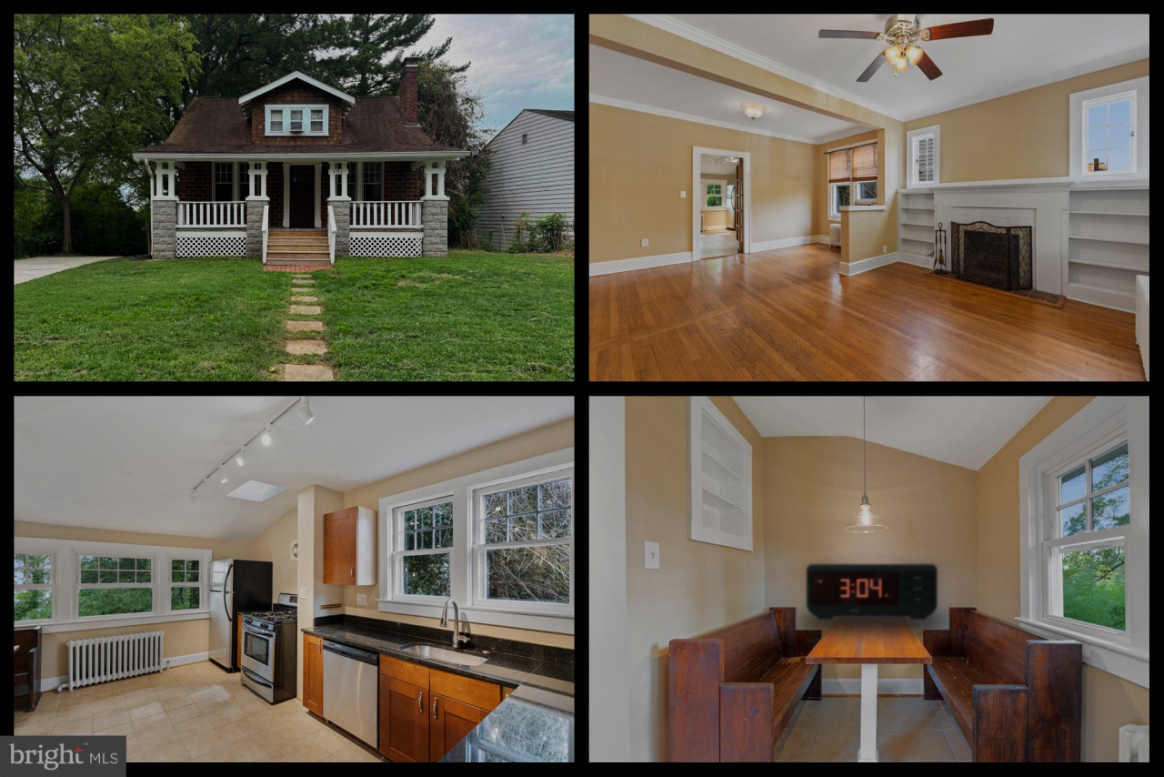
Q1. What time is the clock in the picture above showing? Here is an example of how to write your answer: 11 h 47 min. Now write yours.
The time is 3 h 04 min
